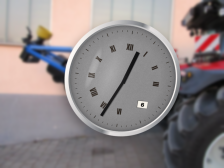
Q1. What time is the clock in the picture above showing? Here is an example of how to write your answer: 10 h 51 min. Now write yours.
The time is 12 h 34 min
